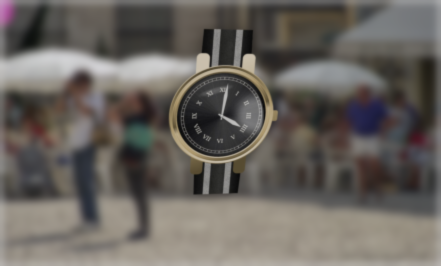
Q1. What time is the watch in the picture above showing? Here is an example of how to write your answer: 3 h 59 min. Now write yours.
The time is 4 h 01 min
